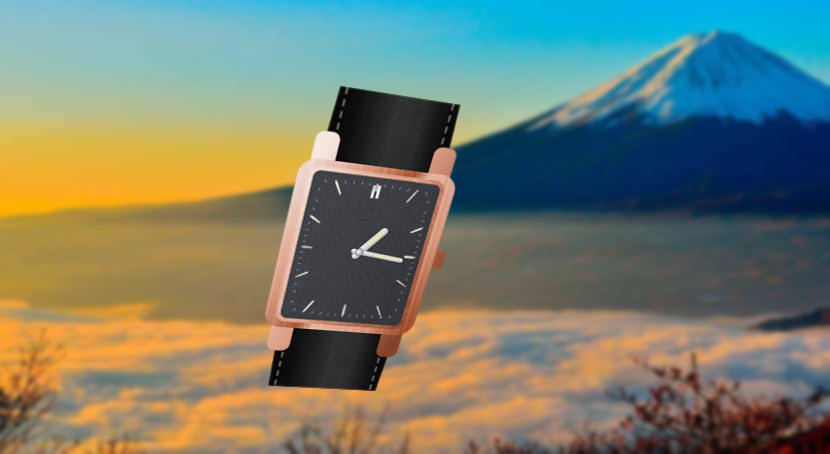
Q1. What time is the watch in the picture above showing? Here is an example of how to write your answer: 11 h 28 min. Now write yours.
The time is 1 h 16 min
